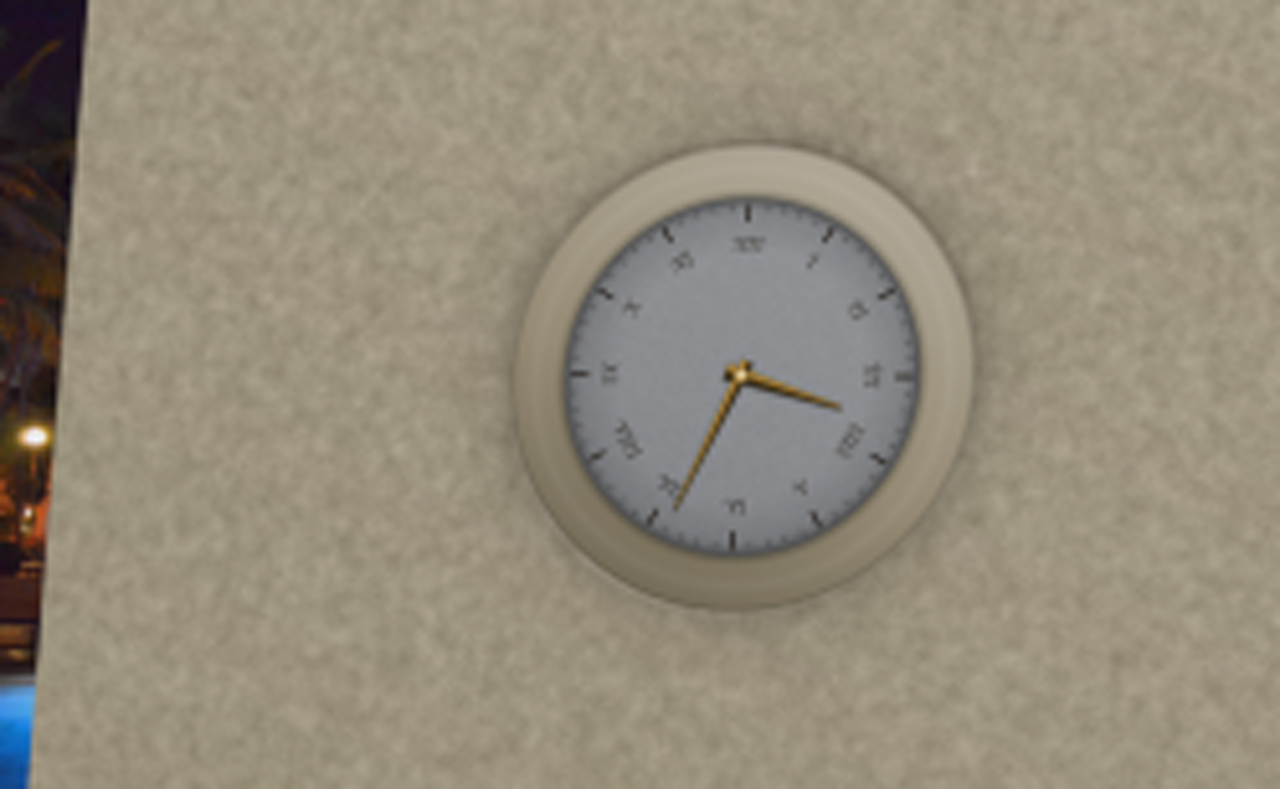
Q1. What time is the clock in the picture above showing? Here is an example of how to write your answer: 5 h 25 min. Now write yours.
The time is 3 h 34 min
